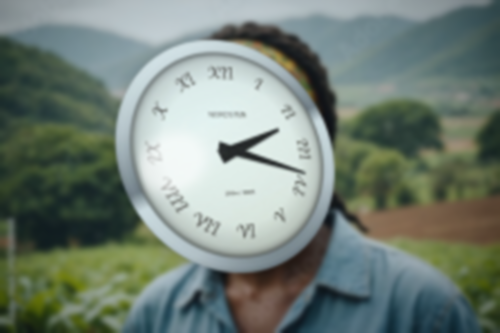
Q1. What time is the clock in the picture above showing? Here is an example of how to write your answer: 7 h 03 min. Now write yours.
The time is 2 h 18 min
